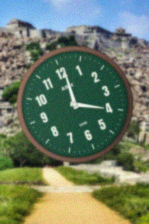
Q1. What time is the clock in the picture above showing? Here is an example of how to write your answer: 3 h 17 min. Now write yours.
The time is 4 h 01 min
